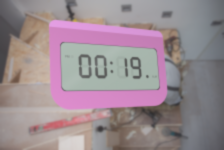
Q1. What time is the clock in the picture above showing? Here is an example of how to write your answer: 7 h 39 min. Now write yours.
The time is 0 h 19 min
